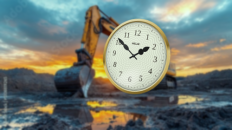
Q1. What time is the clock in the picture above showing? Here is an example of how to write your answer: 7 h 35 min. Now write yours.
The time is 1 h 51 min
